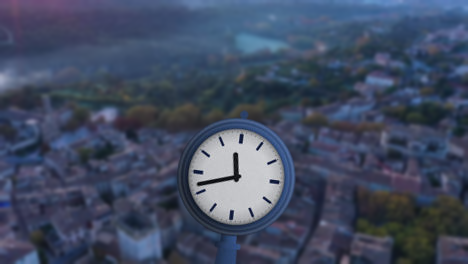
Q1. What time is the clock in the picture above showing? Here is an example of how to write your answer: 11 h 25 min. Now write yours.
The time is 11 h 42 min
